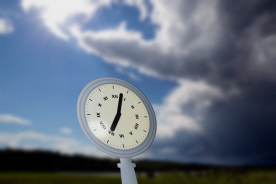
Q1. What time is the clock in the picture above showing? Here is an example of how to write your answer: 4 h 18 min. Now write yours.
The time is 7 h 03 min
